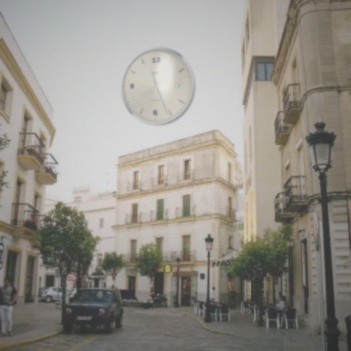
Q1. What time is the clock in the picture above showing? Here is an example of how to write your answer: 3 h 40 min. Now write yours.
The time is 11 h 26 min
